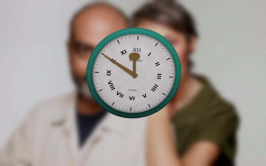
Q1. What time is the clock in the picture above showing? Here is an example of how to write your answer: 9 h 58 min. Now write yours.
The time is 11 h 50 min
